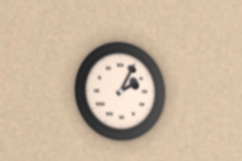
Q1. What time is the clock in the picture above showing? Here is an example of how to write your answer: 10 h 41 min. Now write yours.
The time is 2 h 05 min
